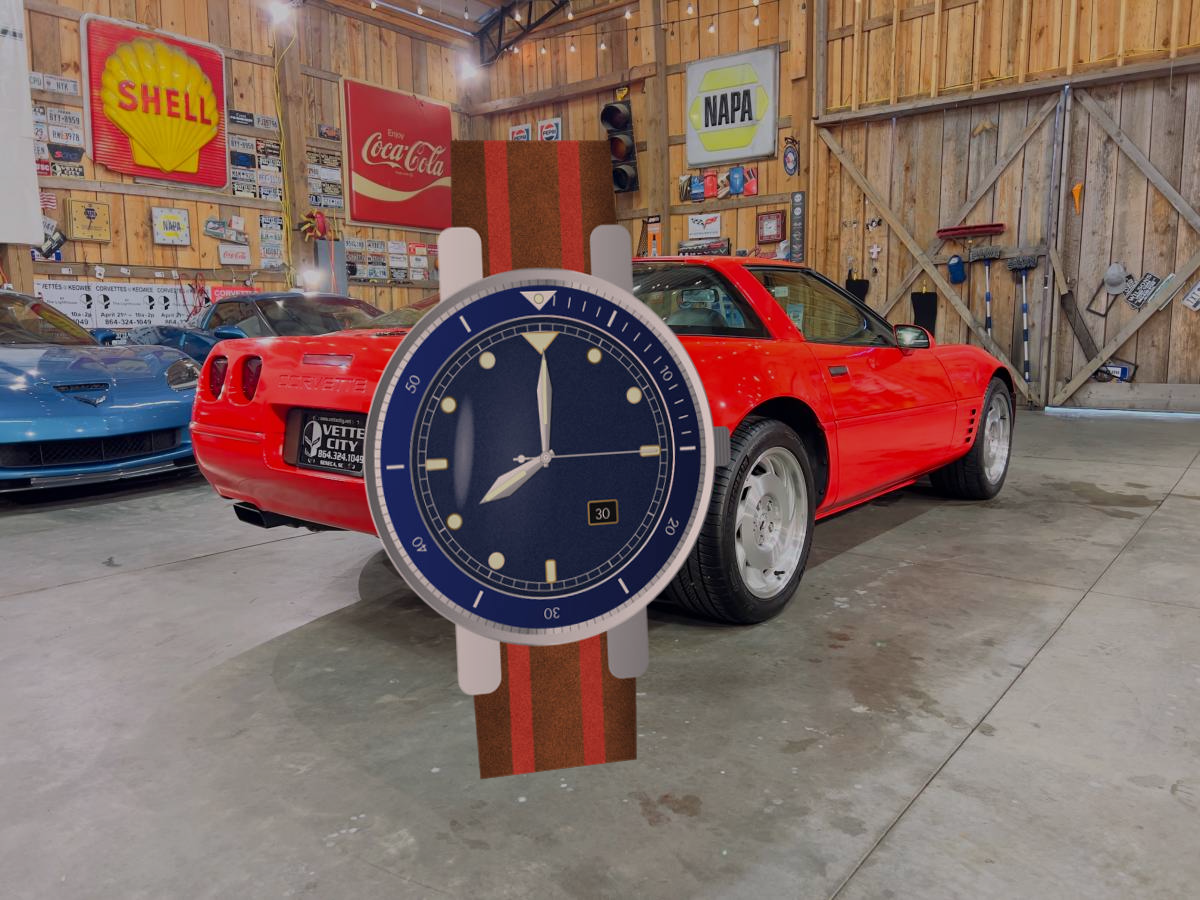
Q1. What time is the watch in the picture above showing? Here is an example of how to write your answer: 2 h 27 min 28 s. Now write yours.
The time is 8 h 00 min 15 s
